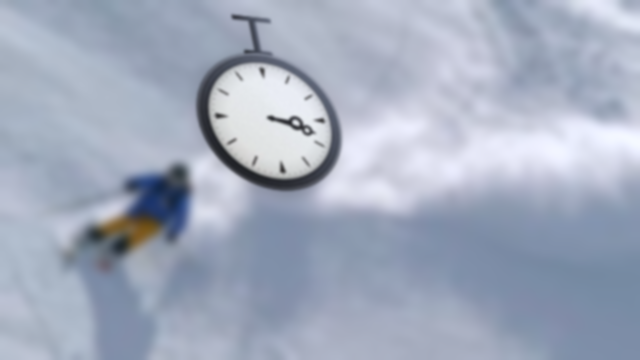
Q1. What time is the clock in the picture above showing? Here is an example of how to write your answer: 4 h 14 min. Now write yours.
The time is 3 h 18 min
